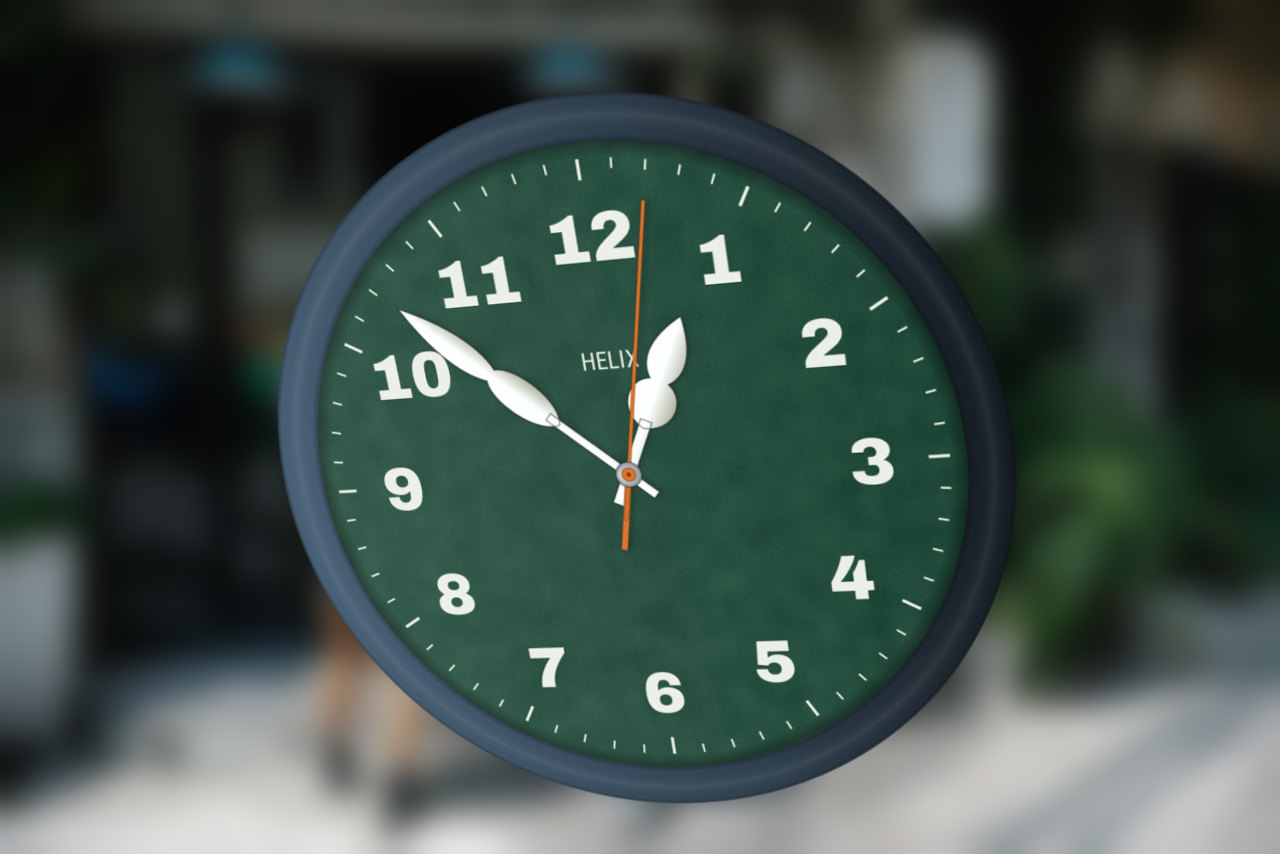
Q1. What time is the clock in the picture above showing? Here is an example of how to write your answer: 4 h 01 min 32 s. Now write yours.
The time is 12 h 52 min 02 s
